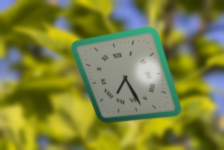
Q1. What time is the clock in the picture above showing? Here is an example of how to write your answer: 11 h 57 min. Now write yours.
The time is 7 h 28 min
